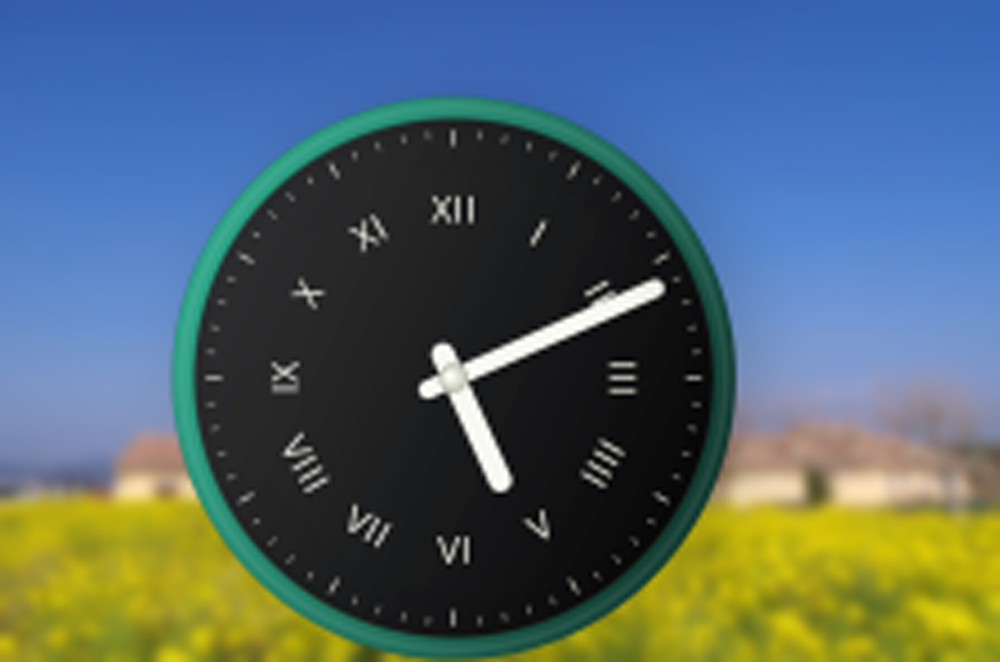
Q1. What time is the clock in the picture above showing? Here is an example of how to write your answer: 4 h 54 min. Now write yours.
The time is 5 h 11 min
